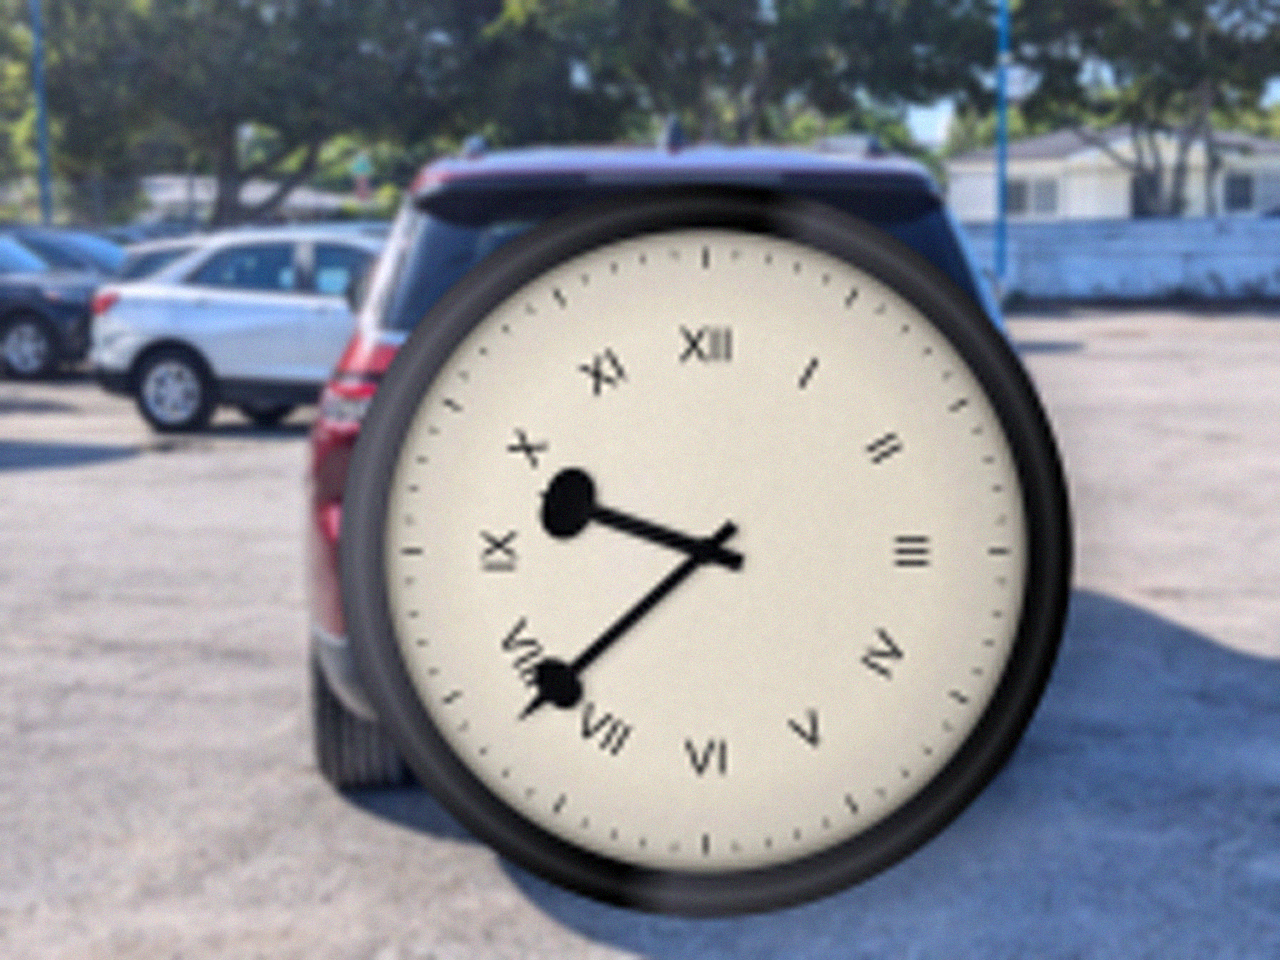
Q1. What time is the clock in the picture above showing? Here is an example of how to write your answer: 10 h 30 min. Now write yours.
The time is 9 h 38 min
